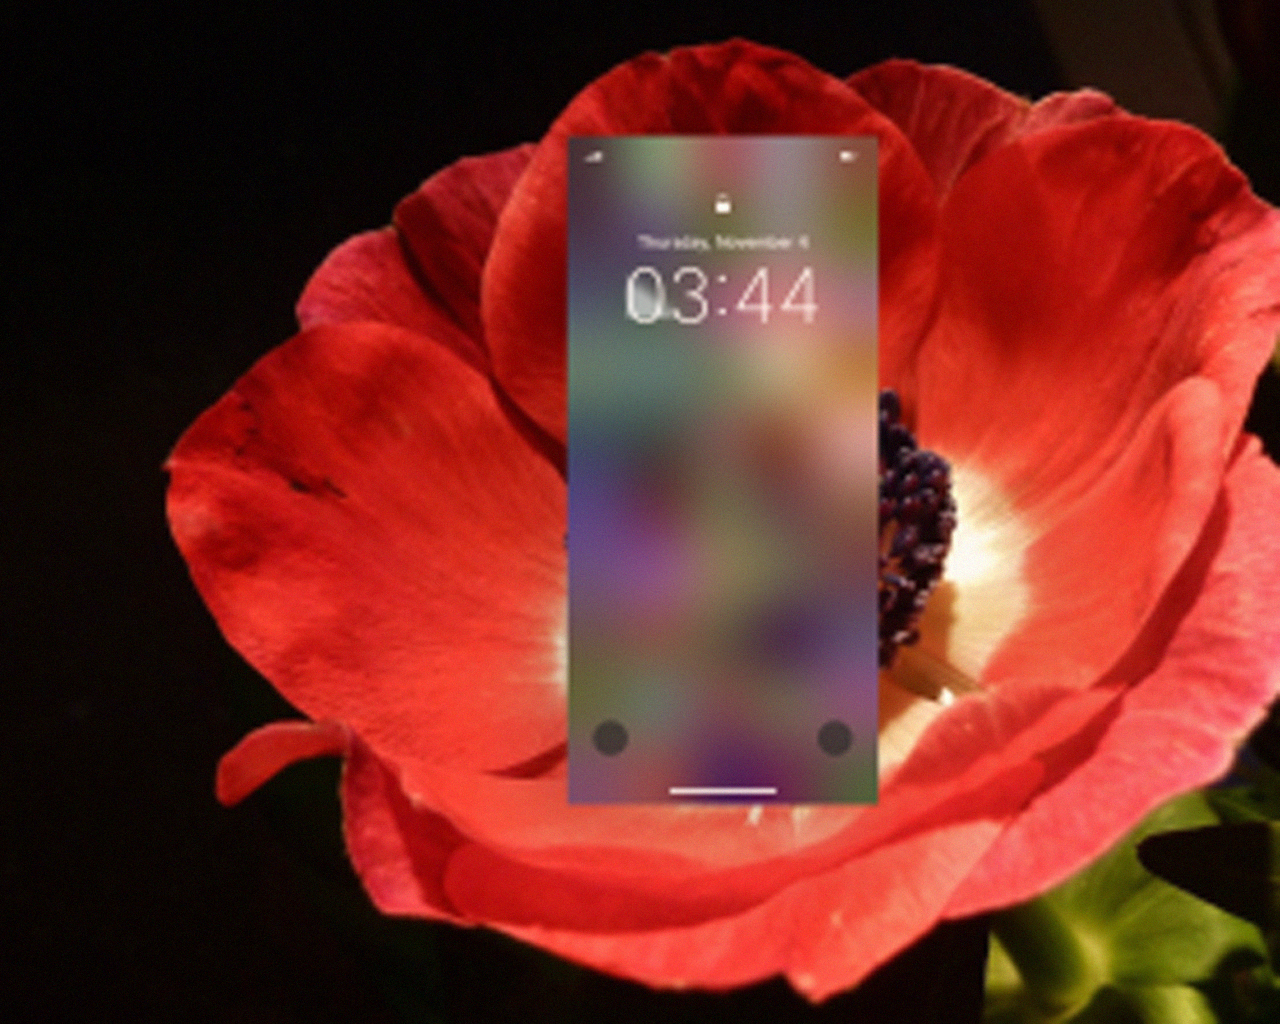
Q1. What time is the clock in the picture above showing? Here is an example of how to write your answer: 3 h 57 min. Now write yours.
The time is 3 h 44 min
